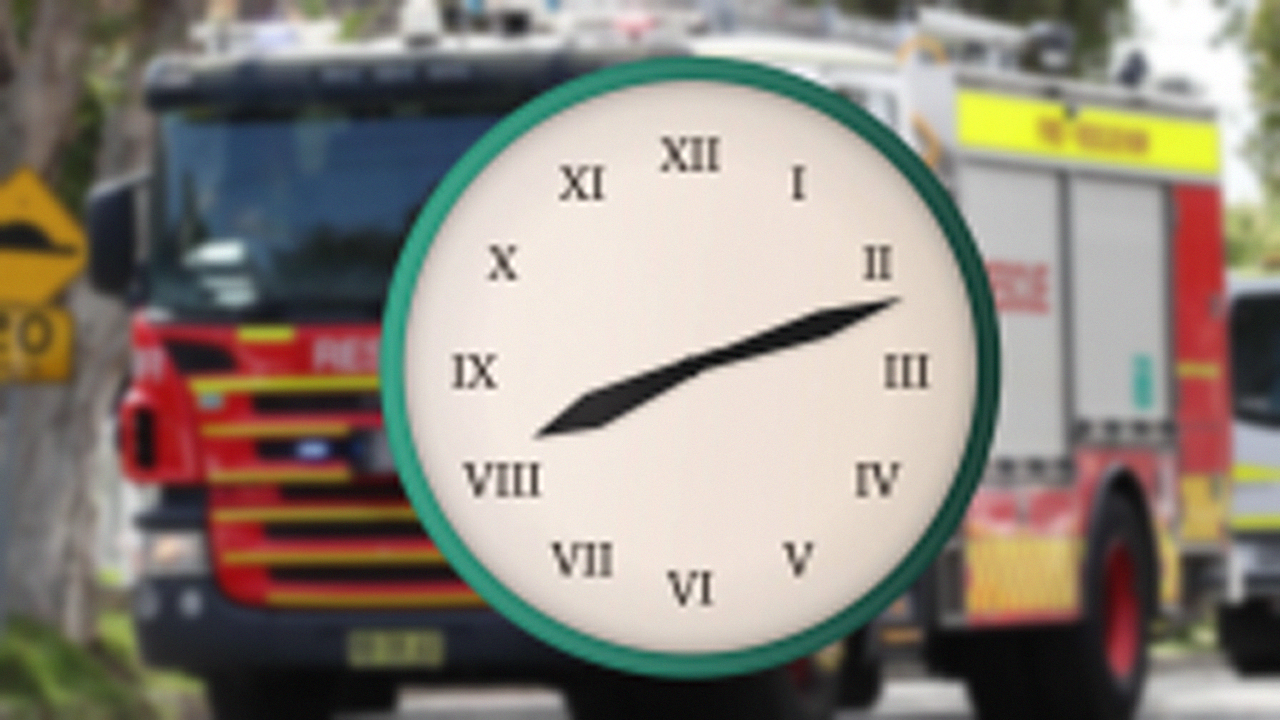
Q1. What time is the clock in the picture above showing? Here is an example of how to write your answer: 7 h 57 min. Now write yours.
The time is 8 h 12 min
